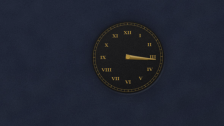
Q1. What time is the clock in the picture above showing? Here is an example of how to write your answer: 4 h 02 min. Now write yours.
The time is 3 h 16 min
